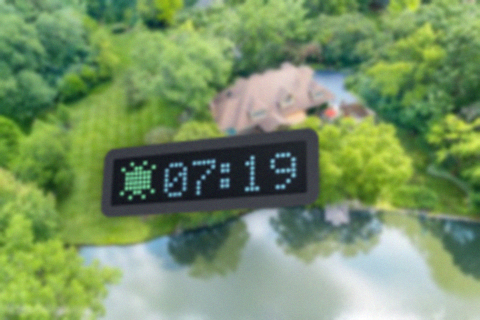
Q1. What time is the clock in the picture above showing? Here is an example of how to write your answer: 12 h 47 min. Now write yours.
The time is 7 h 19 min
